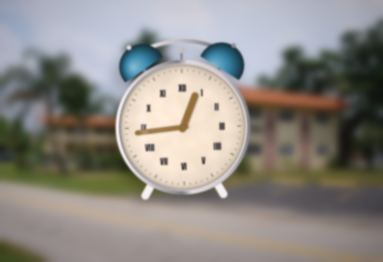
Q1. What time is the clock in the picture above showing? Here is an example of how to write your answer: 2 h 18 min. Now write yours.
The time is 12 h 44 min
